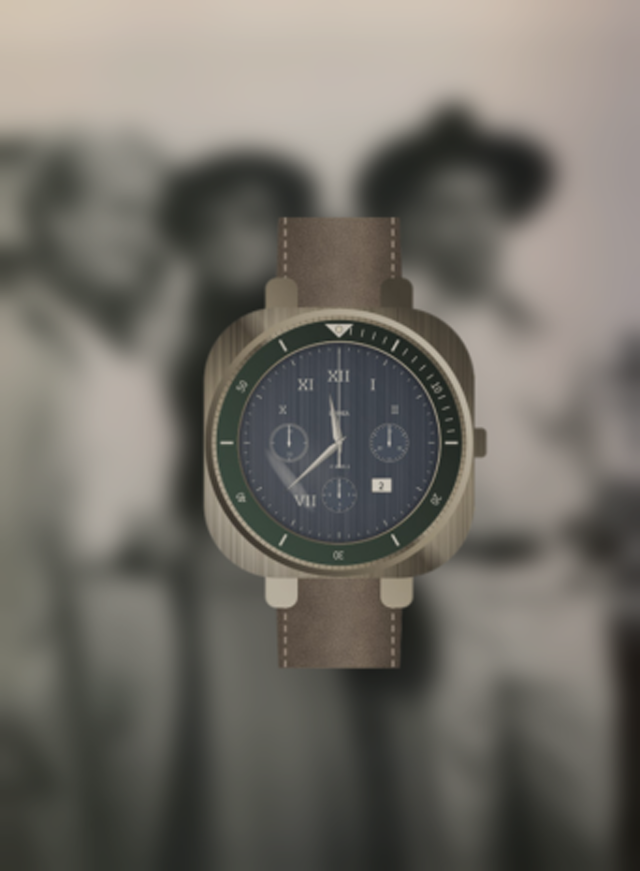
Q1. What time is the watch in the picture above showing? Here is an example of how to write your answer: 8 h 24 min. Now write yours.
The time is 11 h 38 min
